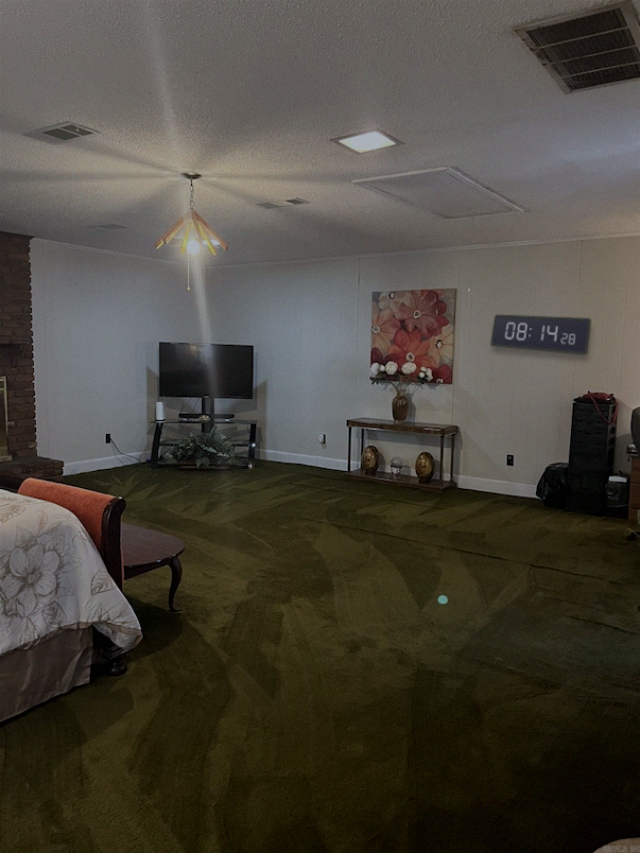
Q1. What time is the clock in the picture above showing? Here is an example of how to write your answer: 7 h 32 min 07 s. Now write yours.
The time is 8 h 14 min 28 s
